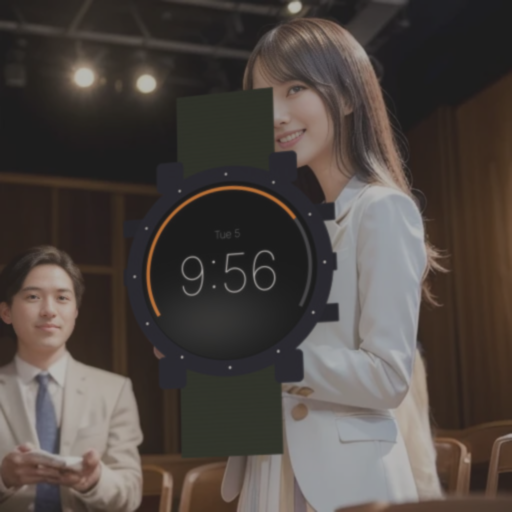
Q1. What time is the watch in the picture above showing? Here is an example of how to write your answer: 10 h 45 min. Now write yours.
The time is 9 h 56 min
